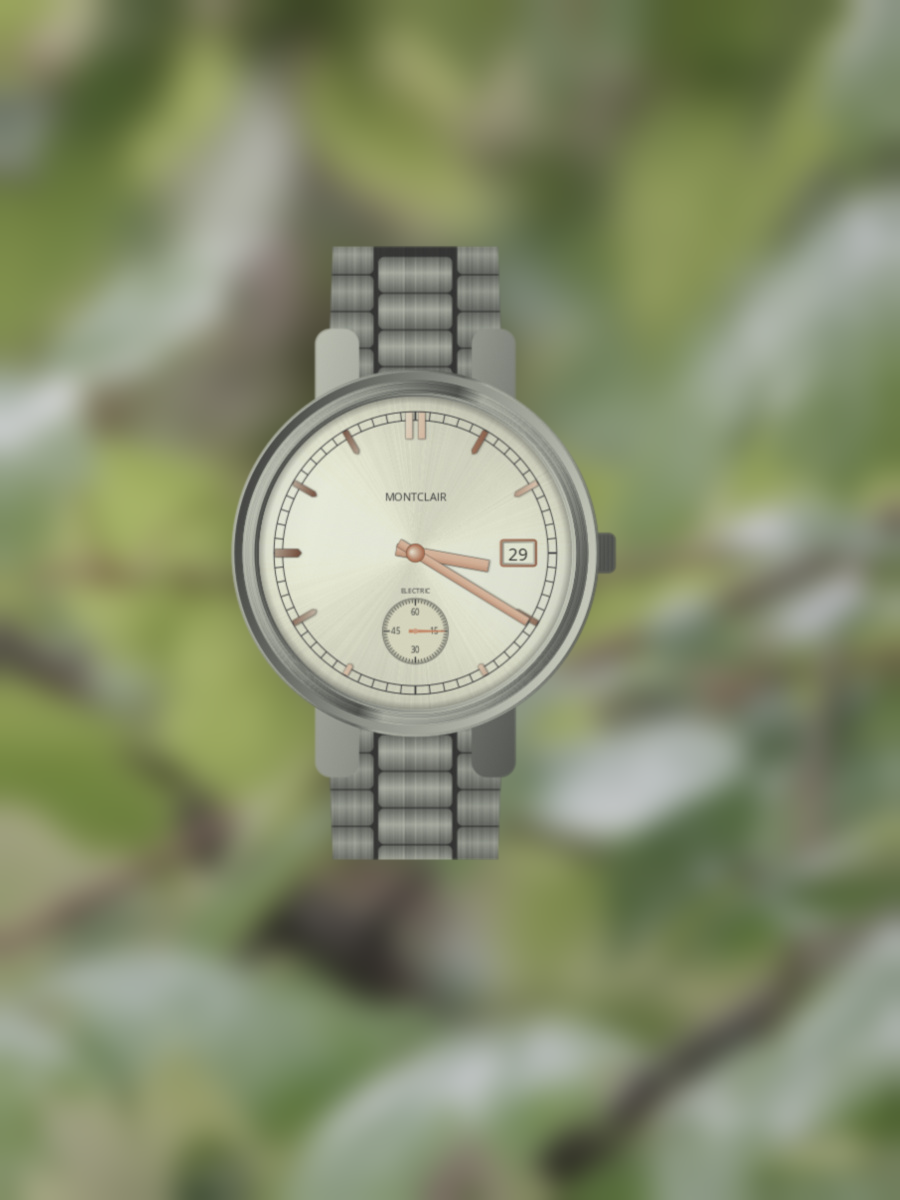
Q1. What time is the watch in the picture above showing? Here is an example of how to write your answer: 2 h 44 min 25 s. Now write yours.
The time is 3 h 20 min 15 s
